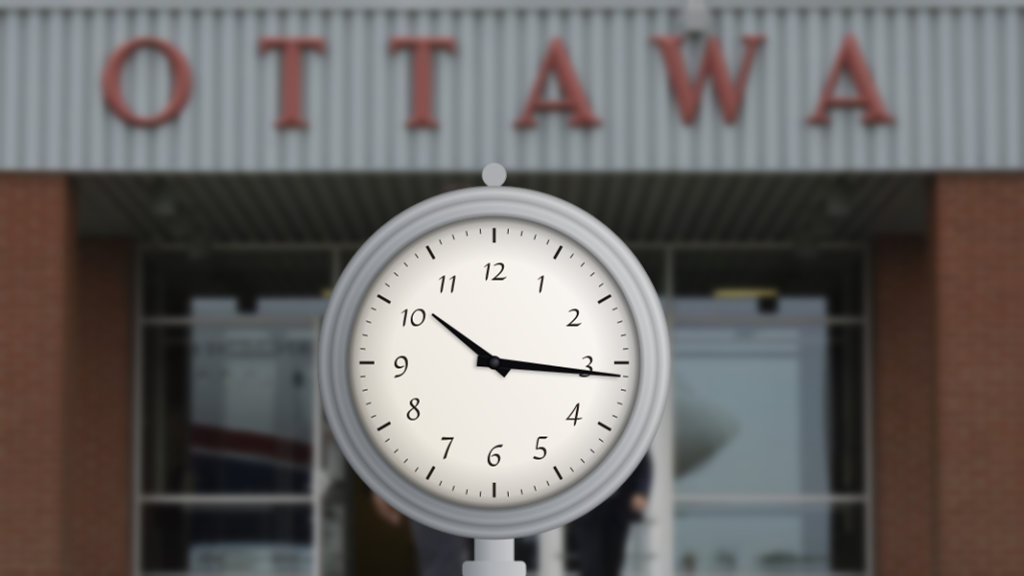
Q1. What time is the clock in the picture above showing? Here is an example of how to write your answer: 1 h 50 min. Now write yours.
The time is 10 h 16 min
